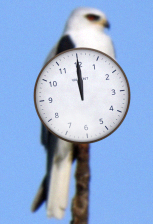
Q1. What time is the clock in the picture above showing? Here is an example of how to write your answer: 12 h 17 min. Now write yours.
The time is 12 h 00 min
